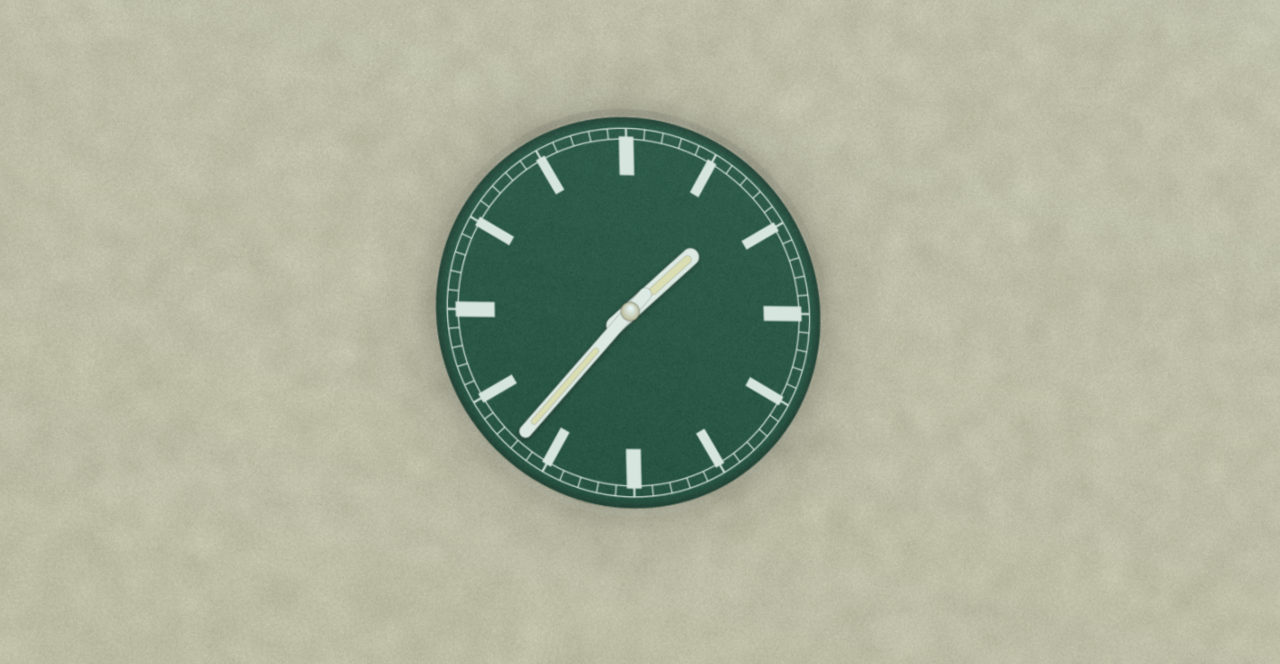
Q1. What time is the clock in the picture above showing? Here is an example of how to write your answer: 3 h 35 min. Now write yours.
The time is 1 h 37 min
